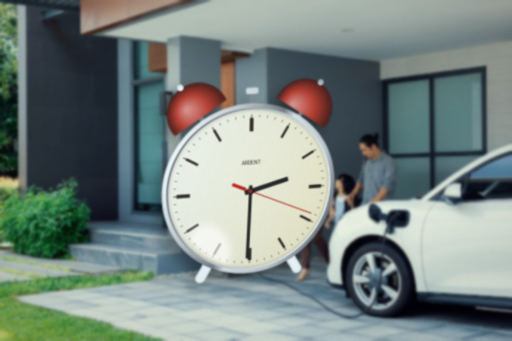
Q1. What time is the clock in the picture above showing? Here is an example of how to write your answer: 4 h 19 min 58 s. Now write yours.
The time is 2 h 30 min 19 s
